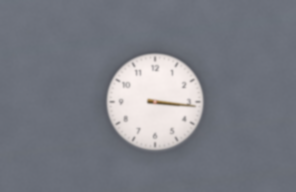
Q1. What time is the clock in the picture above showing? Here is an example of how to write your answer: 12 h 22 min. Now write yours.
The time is 3 h 16 min
